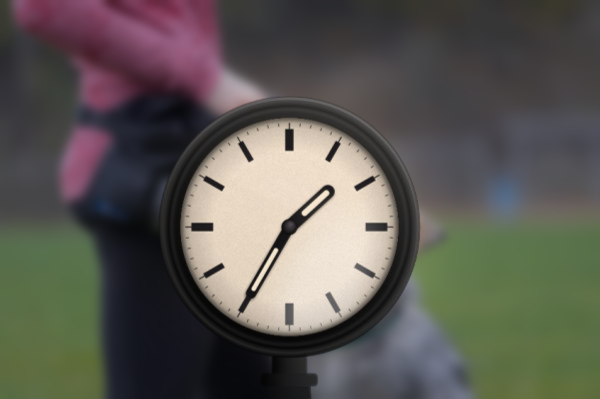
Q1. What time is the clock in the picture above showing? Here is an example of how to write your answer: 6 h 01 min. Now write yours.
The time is 1 h 35 min
